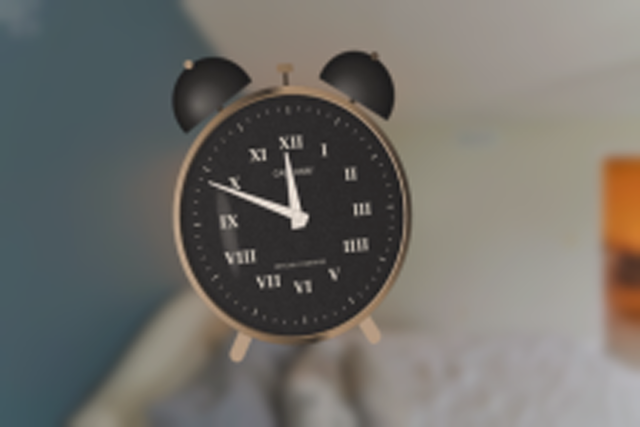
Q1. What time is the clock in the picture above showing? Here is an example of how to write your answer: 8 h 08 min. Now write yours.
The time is 11 h 49 min
